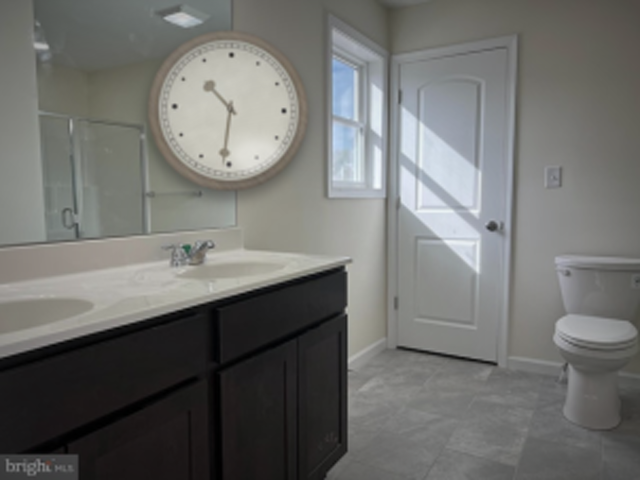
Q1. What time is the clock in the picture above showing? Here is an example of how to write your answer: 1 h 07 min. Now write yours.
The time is 10 h 31 min
